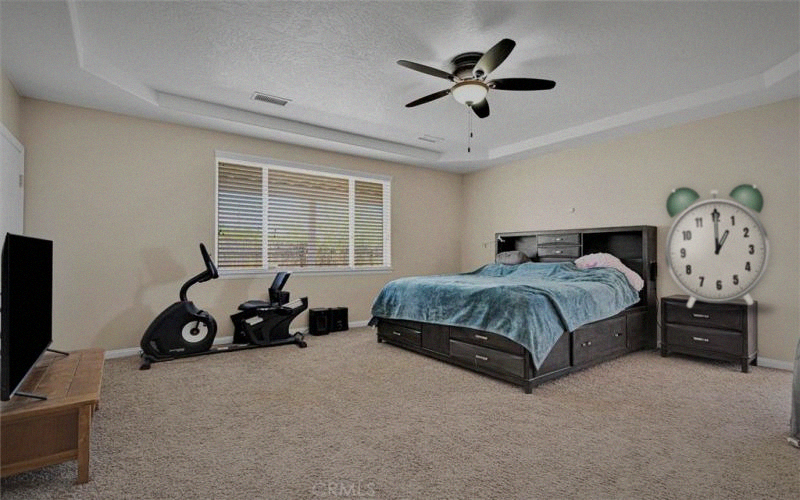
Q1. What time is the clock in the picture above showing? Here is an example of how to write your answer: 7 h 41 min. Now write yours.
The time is 1 h 00 min
